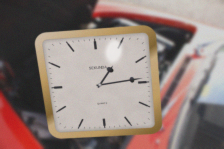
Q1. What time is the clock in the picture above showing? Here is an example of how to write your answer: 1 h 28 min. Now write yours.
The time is 1 h 14 min
